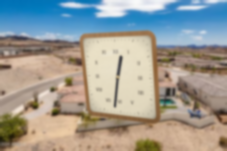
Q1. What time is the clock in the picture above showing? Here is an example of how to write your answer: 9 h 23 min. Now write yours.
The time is 12 h 32 min
